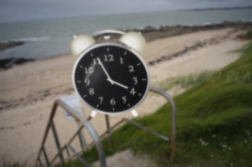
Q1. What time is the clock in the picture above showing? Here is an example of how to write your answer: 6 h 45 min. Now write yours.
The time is 3 h 56 min
